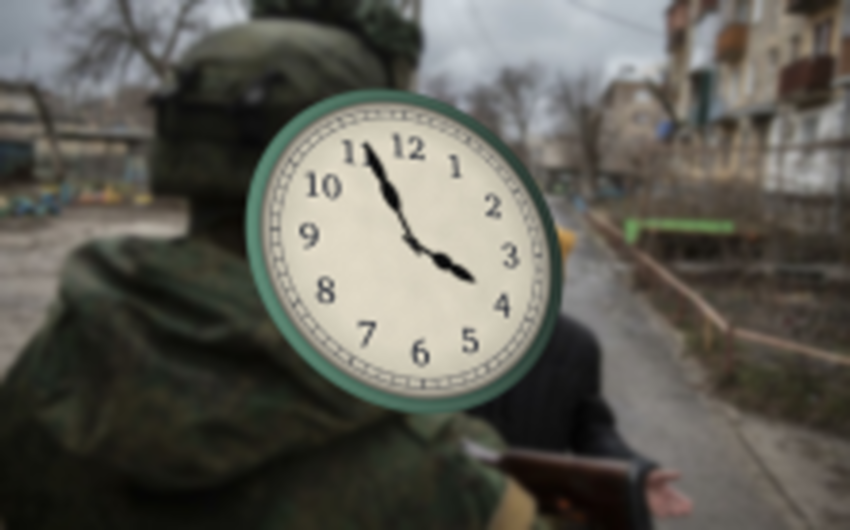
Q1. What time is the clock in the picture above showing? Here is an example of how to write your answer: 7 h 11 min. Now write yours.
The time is 3 h 56 min
